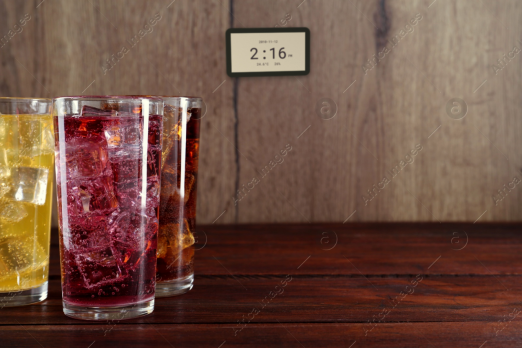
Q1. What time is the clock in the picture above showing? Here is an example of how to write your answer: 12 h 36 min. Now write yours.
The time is 2 h 16 min
